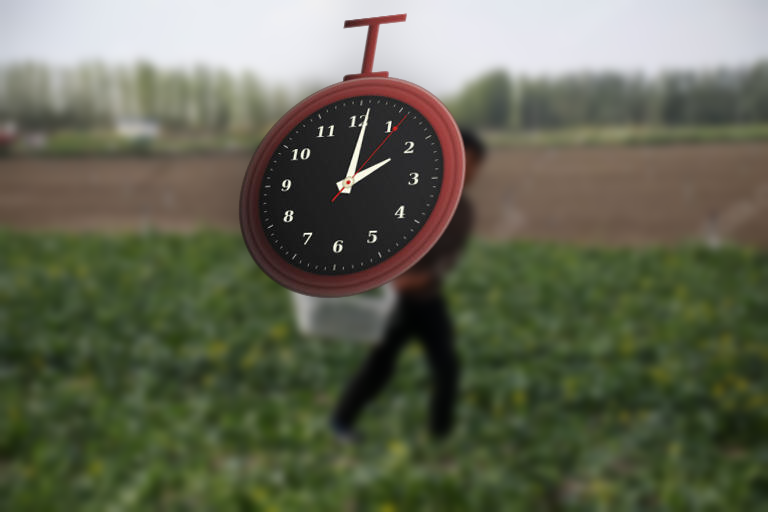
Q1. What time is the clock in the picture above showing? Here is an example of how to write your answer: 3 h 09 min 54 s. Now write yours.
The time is 2 h 01 min 06 s
